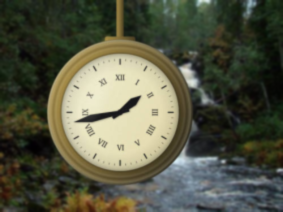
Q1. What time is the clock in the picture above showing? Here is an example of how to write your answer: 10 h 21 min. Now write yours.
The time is 1 h 43 min
